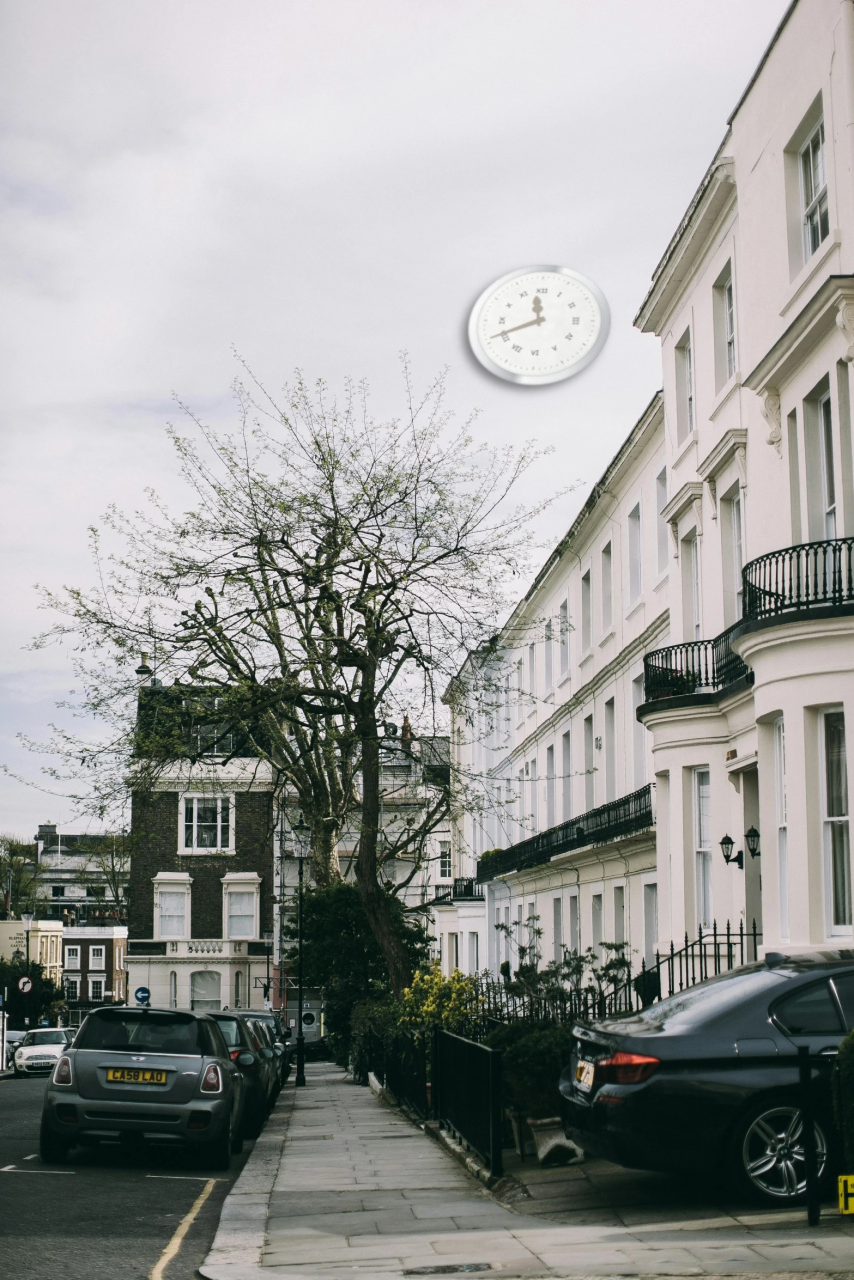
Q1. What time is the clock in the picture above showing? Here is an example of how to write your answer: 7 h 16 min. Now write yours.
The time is 11 h 41 min
